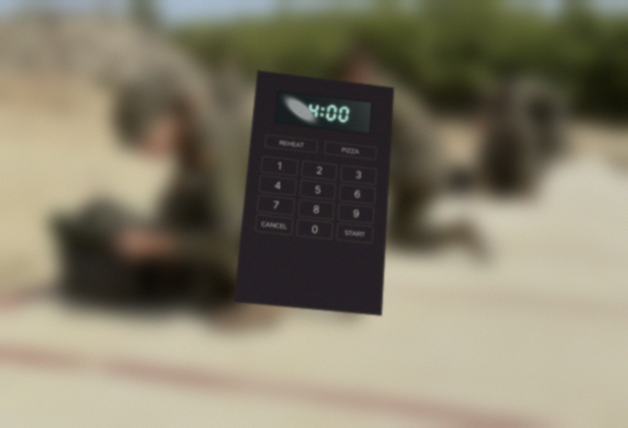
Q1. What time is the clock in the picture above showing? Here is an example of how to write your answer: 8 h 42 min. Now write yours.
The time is 4 h 00 min
